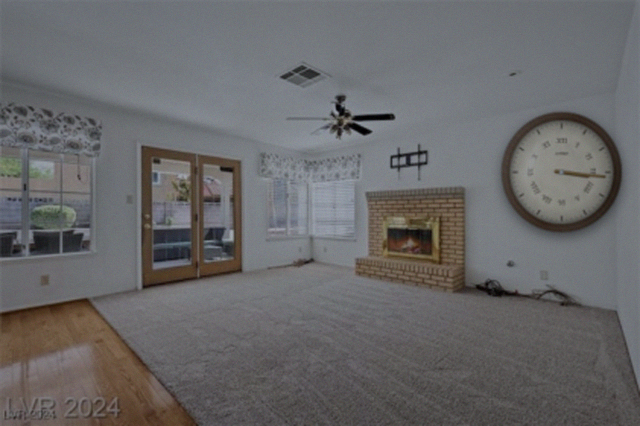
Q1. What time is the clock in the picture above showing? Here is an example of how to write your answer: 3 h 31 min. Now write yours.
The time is 3 h 16 min
